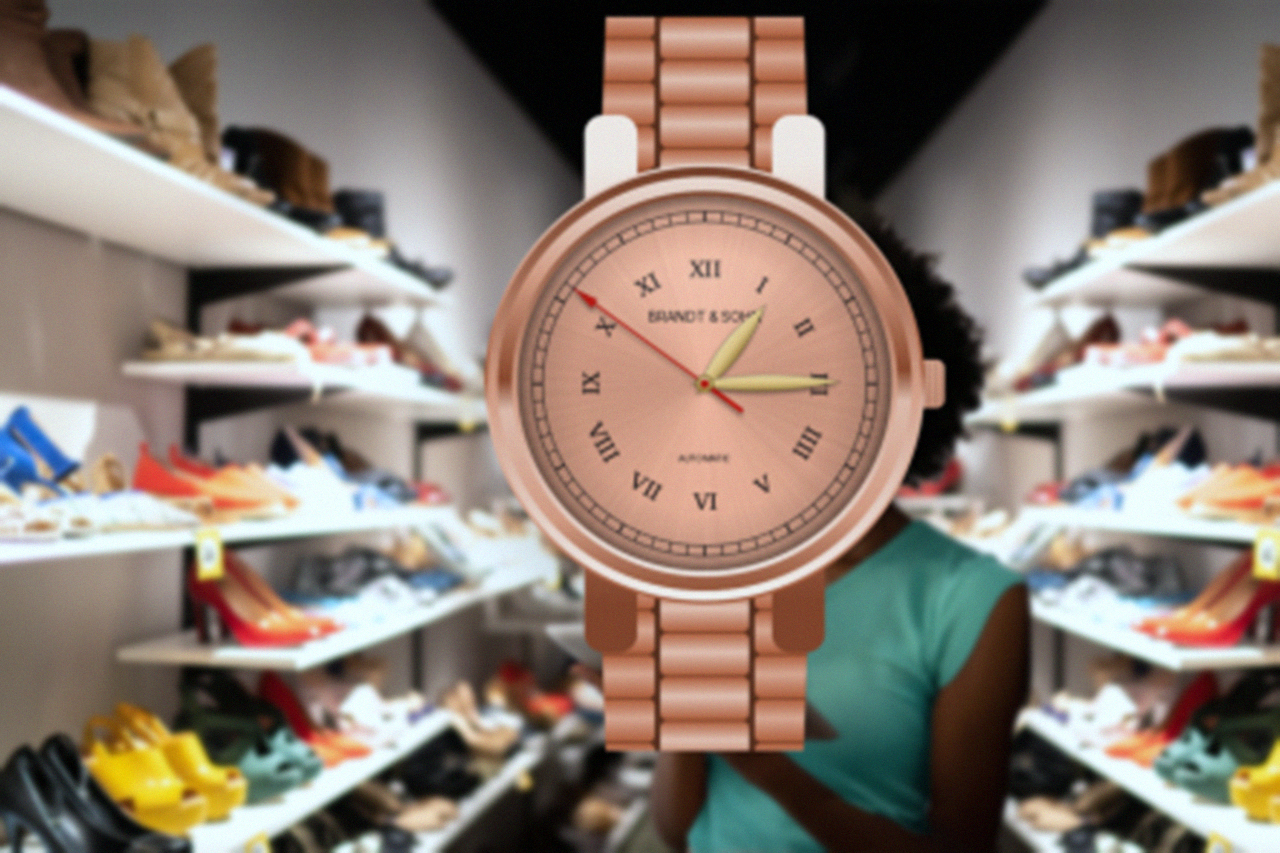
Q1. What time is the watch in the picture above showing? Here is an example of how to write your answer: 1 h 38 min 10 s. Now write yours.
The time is 1 h 14 min 51 s
